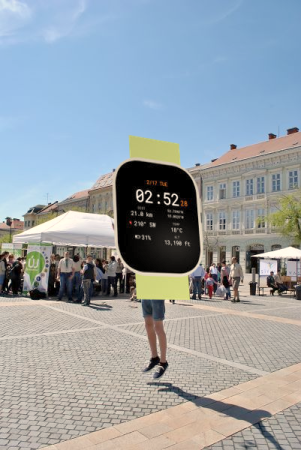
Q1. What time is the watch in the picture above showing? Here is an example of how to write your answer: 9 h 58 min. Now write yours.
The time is 2 h 52 min
